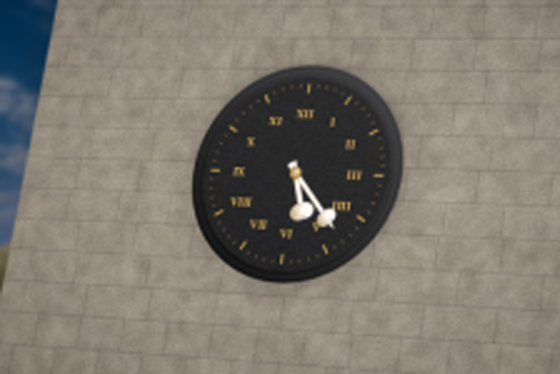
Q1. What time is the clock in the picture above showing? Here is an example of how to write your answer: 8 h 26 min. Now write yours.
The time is 5 h 23 min
